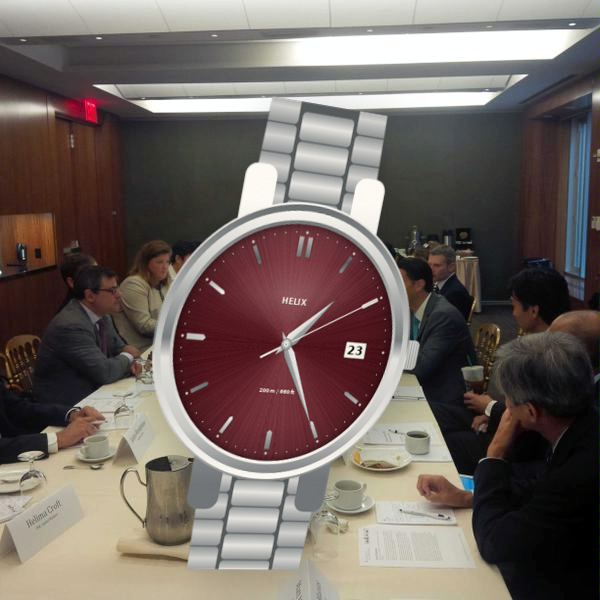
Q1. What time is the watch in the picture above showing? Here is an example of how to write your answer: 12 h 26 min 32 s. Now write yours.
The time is 1 h 25 min 10 s
